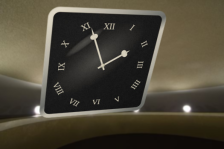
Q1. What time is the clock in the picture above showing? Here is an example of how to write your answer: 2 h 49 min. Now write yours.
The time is 1 h 56 min
